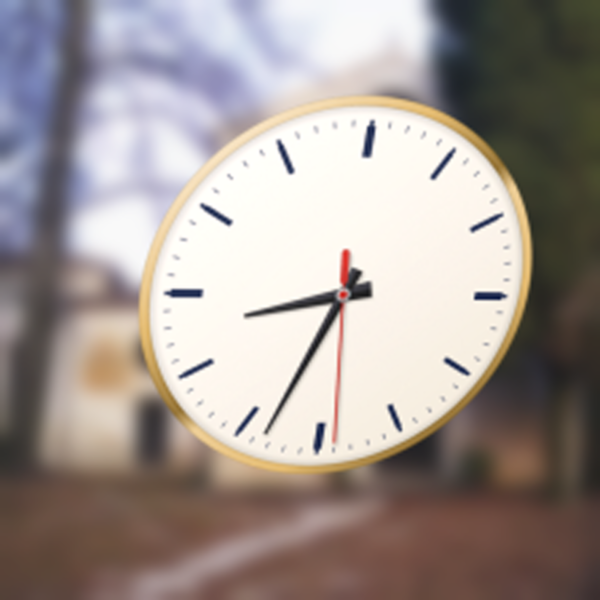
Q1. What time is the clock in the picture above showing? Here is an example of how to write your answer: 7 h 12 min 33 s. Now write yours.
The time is 8 h 33 min 29 s
